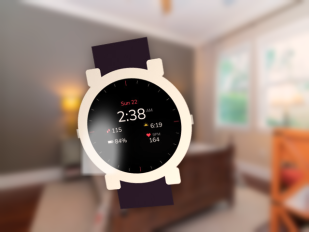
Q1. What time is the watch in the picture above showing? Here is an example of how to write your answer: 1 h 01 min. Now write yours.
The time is 2 h 38 min
